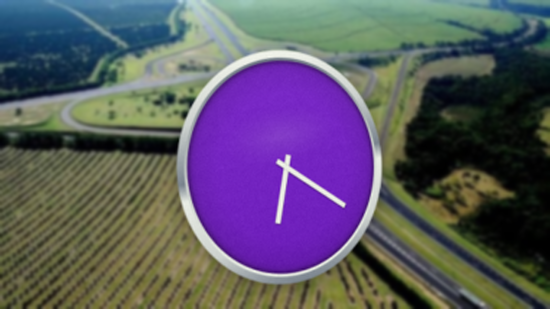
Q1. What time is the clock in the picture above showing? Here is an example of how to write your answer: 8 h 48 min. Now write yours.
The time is 6 h 20 min
